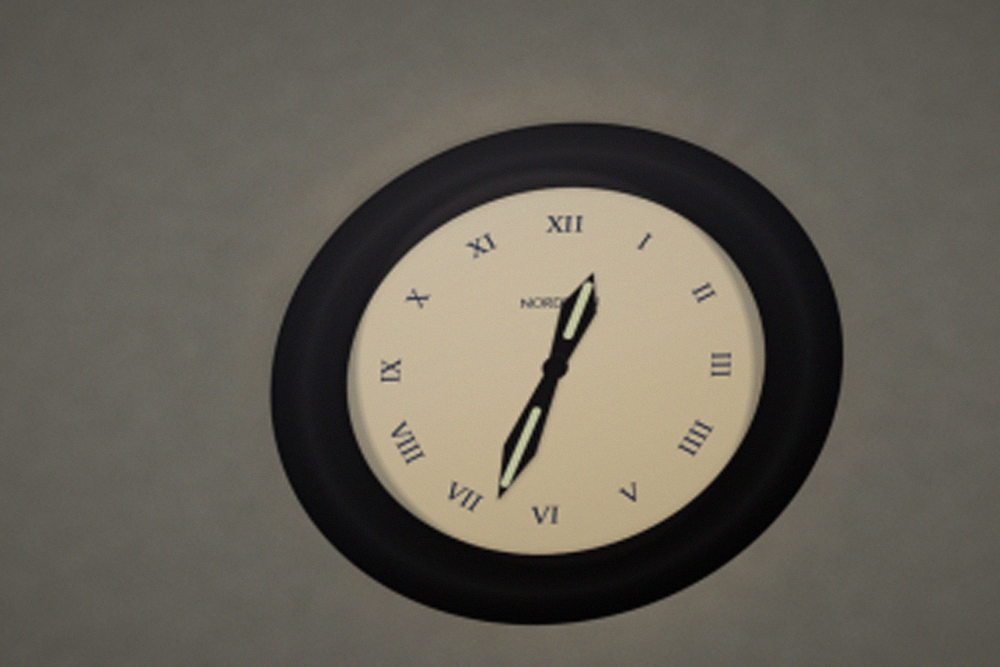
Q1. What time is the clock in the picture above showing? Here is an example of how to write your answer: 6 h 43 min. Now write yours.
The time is 12 h 33 min
